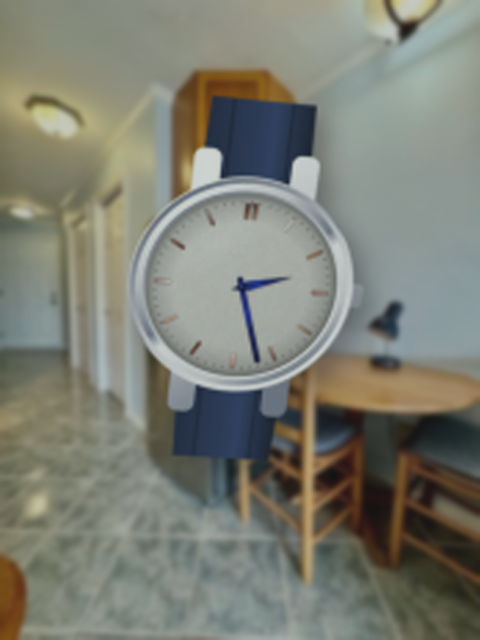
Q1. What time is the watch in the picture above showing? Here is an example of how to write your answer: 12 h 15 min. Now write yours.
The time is 2 h 27 min
